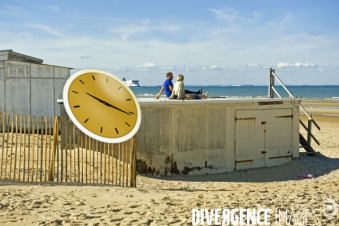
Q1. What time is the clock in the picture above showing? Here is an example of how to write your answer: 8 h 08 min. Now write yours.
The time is 10 h 21 min
